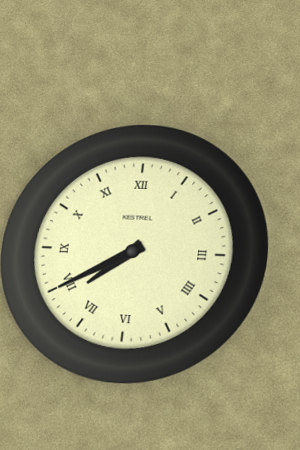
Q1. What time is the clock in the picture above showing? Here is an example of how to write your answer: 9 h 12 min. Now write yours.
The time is 7 h 40 min
